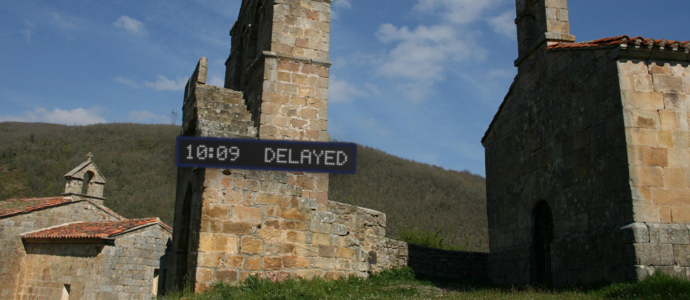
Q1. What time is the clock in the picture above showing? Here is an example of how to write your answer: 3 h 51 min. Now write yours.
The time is 10 h 09 min
